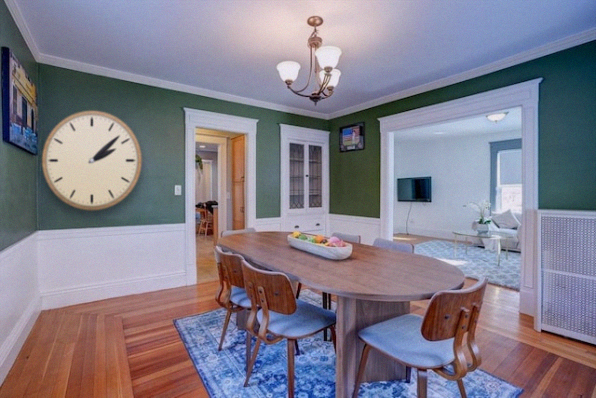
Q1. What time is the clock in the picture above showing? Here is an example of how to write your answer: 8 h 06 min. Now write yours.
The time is 2 h 08 min
